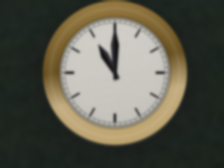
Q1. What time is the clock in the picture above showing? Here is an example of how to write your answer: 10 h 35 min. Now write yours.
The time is 11 h 00 min
